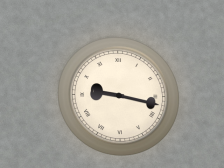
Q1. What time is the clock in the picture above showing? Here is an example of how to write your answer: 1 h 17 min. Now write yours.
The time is 9 h 17 min
